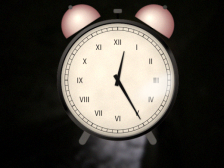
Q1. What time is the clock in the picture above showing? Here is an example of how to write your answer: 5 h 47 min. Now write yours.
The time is 12 h 25 min
